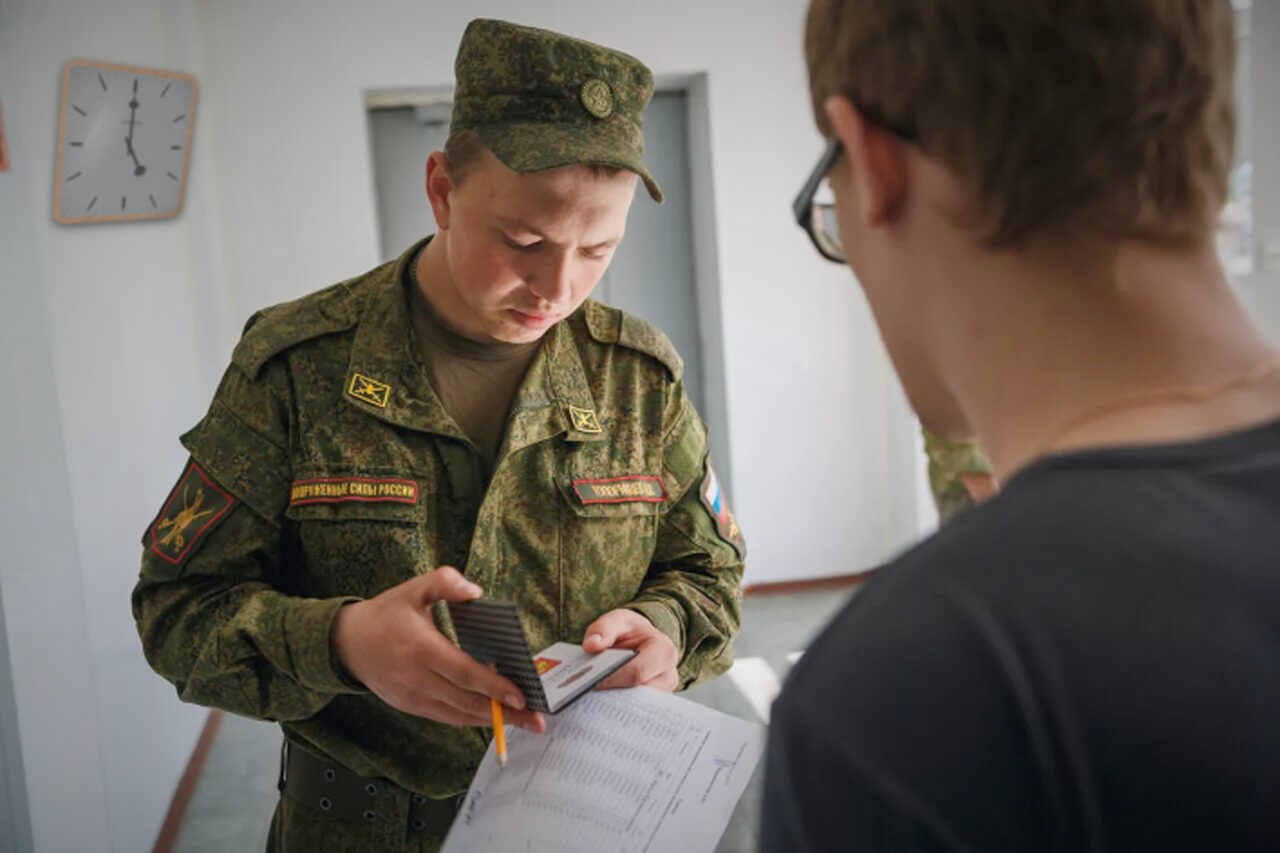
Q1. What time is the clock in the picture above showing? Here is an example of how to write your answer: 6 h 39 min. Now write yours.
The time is 5 h 00 min
